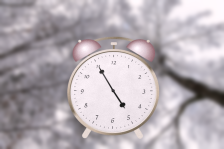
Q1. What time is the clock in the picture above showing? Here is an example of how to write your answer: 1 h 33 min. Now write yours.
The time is 4 h 55 min
